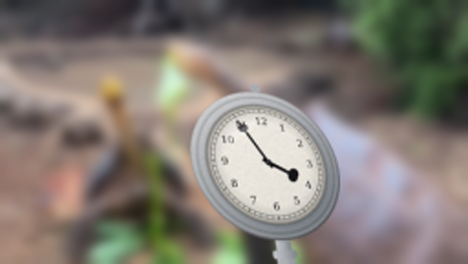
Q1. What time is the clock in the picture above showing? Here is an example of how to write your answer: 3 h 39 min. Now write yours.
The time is 3 h 55 min
